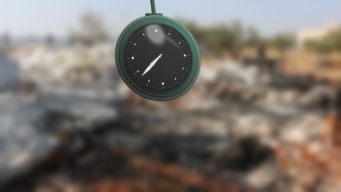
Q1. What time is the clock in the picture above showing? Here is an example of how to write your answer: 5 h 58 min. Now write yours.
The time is 7 h 38 min
